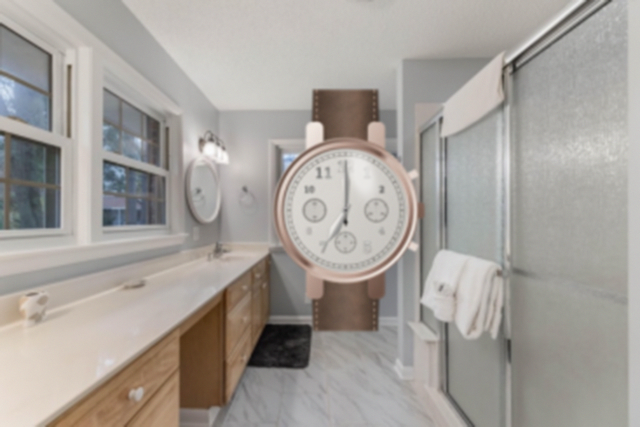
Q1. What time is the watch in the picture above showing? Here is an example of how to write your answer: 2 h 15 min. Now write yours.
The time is 7 h 00 min
